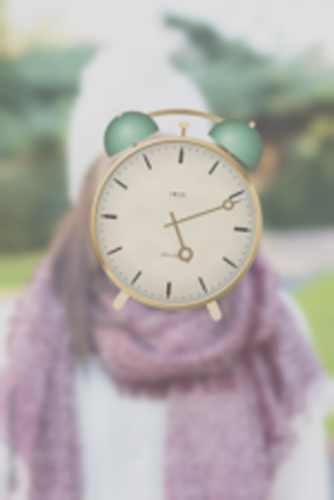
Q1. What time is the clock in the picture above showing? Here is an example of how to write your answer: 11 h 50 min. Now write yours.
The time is 5 h 11 min
